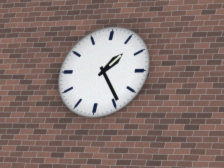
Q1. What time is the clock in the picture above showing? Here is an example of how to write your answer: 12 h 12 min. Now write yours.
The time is 1 h 24 min
